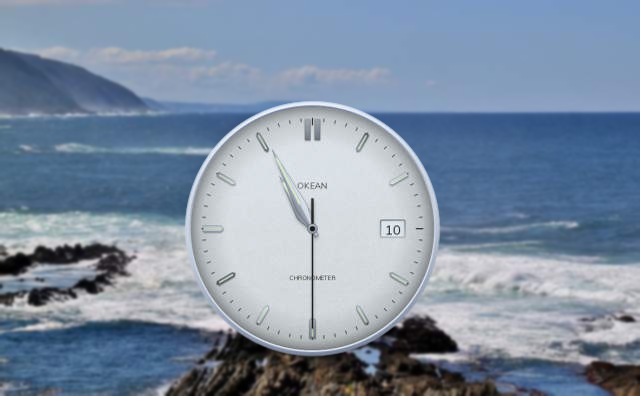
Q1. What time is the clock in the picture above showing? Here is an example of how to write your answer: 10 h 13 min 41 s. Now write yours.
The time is 10 h 55 min 30 s
